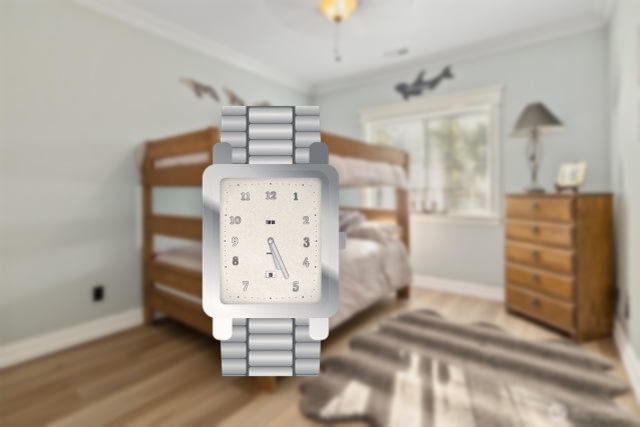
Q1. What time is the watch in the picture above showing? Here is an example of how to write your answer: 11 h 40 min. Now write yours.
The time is 5 h 26 min
